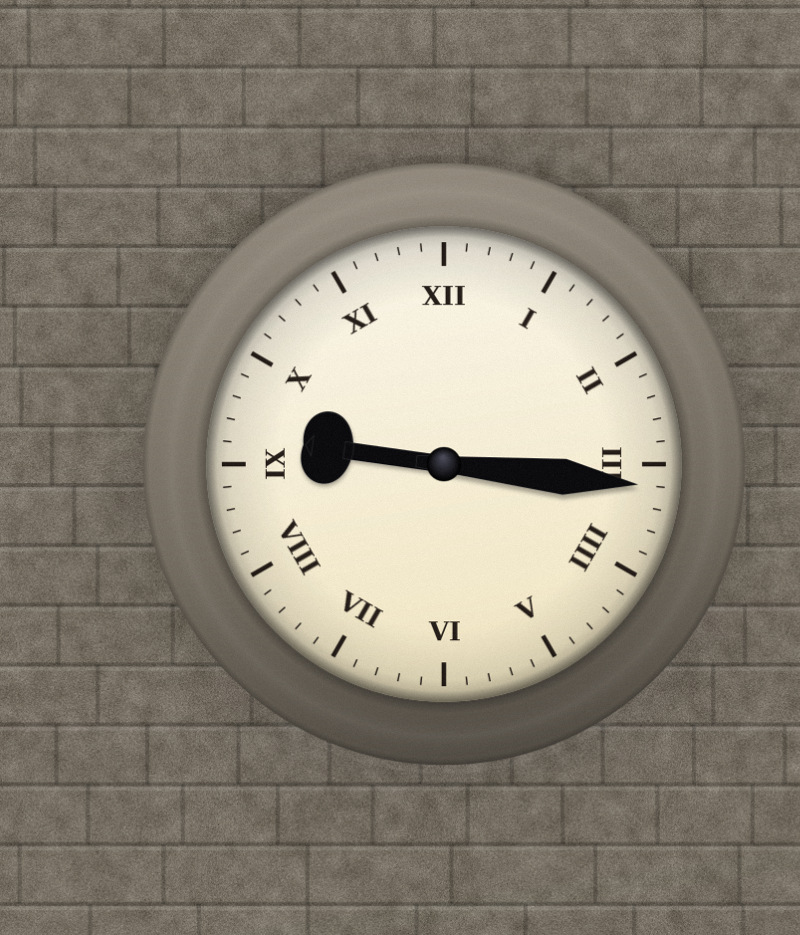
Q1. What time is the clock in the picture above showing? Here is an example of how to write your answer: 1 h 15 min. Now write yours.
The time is 9 h 16 min
